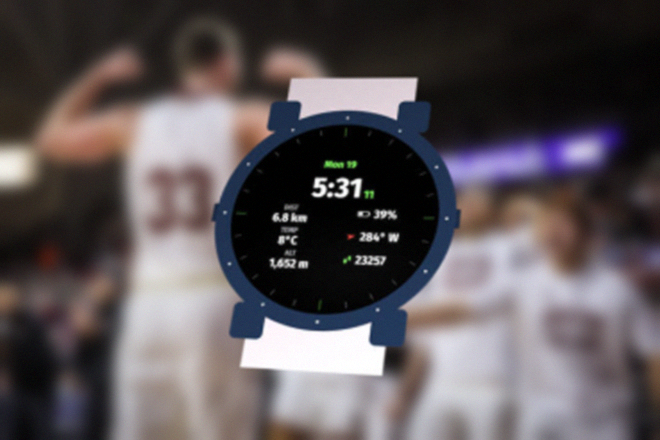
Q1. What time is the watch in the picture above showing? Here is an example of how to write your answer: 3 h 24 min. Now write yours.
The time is 5 h 31 min
